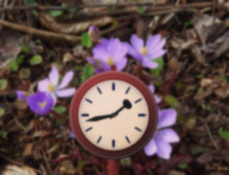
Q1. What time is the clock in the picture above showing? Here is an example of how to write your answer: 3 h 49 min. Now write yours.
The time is 1 h 43 min
